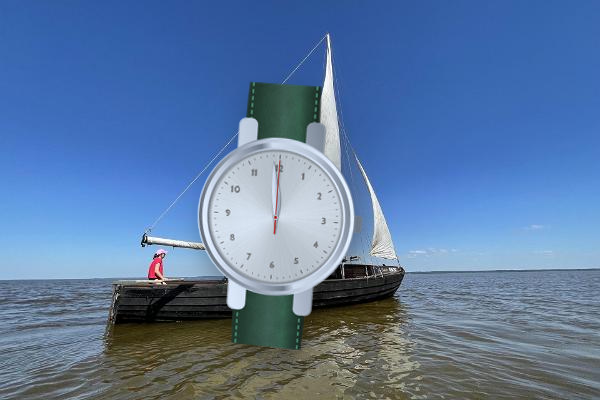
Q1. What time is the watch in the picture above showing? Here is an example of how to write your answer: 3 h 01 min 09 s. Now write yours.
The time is 11 h 59 min 00 s
